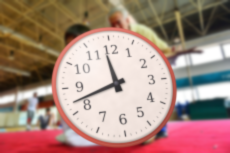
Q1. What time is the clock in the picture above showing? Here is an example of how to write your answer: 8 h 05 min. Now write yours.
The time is 11 h 42 min
